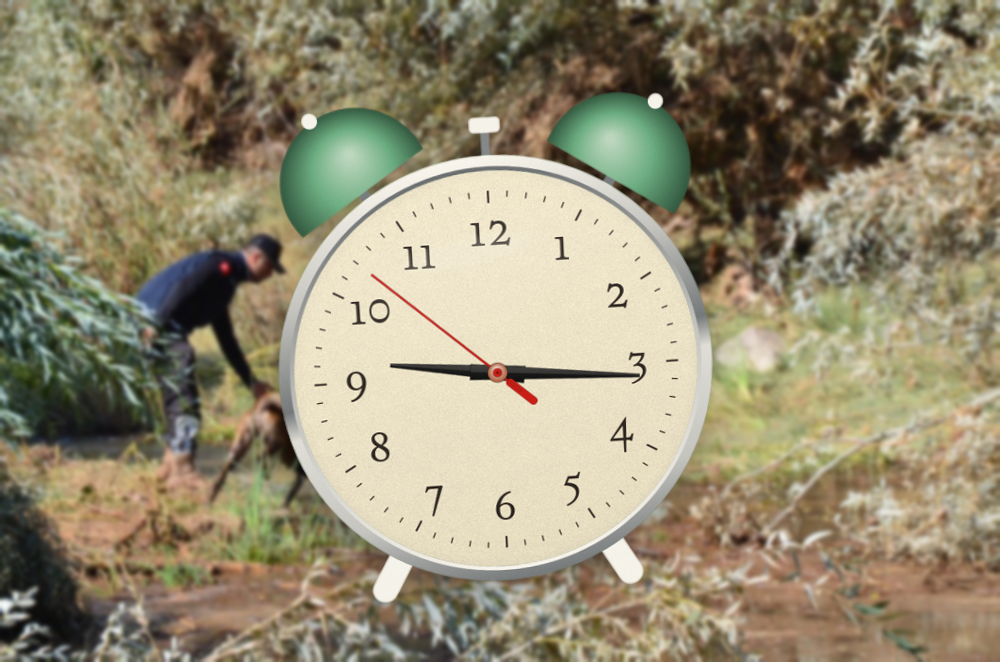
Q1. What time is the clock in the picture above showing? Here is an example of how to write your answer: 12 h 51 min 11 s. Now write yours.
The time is 9 h 15 min 52 s
